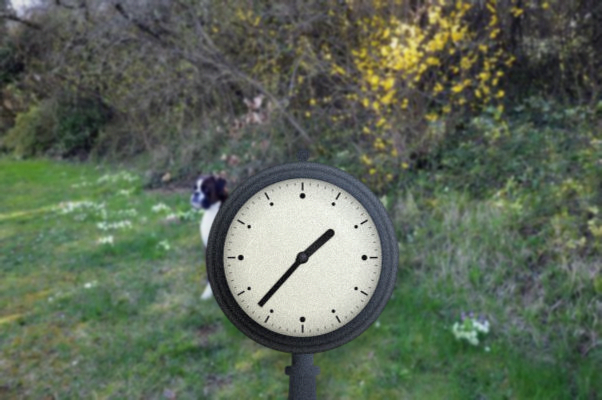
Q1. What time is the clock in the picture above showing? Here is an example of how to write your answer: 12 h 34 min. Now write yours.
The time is 1 h 37 min
